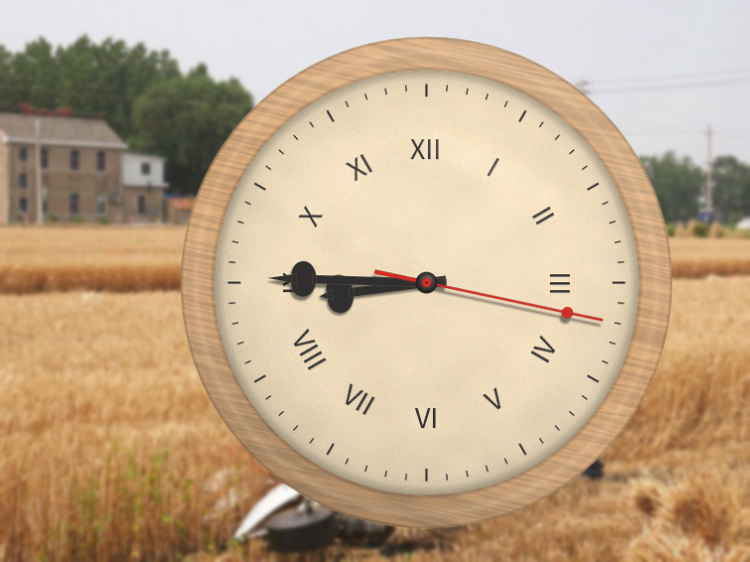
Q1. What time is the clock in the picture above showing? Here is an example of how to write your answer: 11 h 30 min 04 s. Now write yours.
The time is 8 h 45 min 17 s
